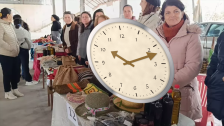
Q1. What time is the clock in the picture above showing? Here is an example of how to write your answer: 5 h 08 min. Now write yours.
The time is 10 h 12 min
